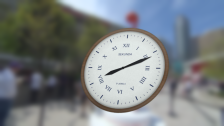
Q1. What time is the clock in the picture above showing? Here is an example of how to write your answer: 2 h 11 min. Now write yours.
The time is 8 h 11 min
